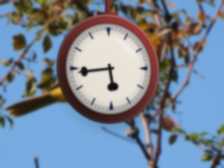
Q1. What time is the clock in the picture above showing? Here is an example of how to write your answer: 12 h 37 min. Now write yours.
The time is 5 h 44 min
